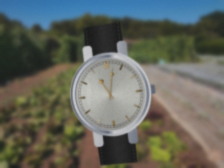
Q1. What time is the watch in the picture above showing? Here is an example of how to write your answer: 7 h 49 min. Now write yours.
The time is 11 h 02 min
